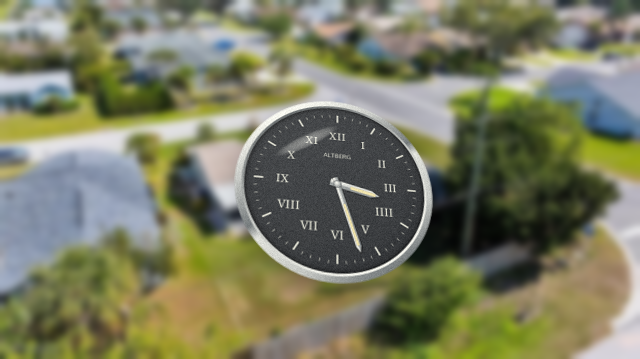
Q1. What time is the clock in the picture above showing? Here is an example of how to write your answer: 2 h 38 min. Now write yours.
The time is 3 h 27 min
